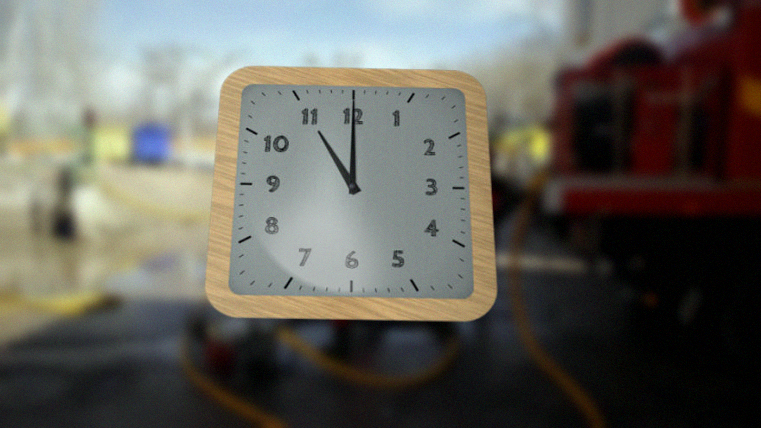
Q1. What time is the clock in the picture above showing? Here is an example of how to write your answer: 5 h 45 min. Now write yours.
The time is 11 h 00 min
